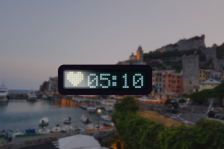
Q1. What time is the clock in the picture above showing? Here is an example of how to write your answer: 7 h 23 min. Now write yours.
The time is 5 h 10 min
